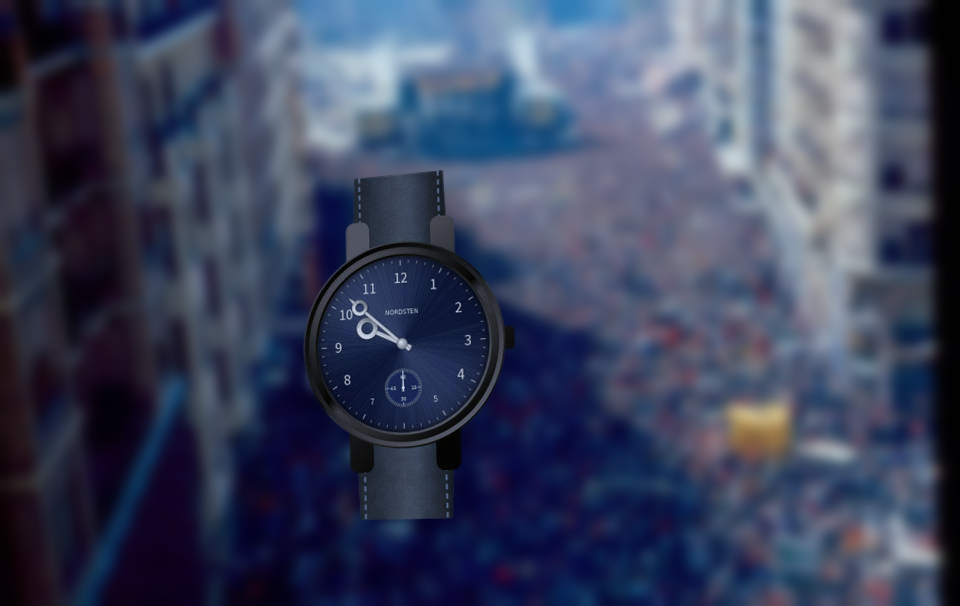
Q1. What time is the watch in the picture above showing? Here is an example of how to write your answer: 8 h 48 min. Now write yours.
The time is 9 h 52 min
